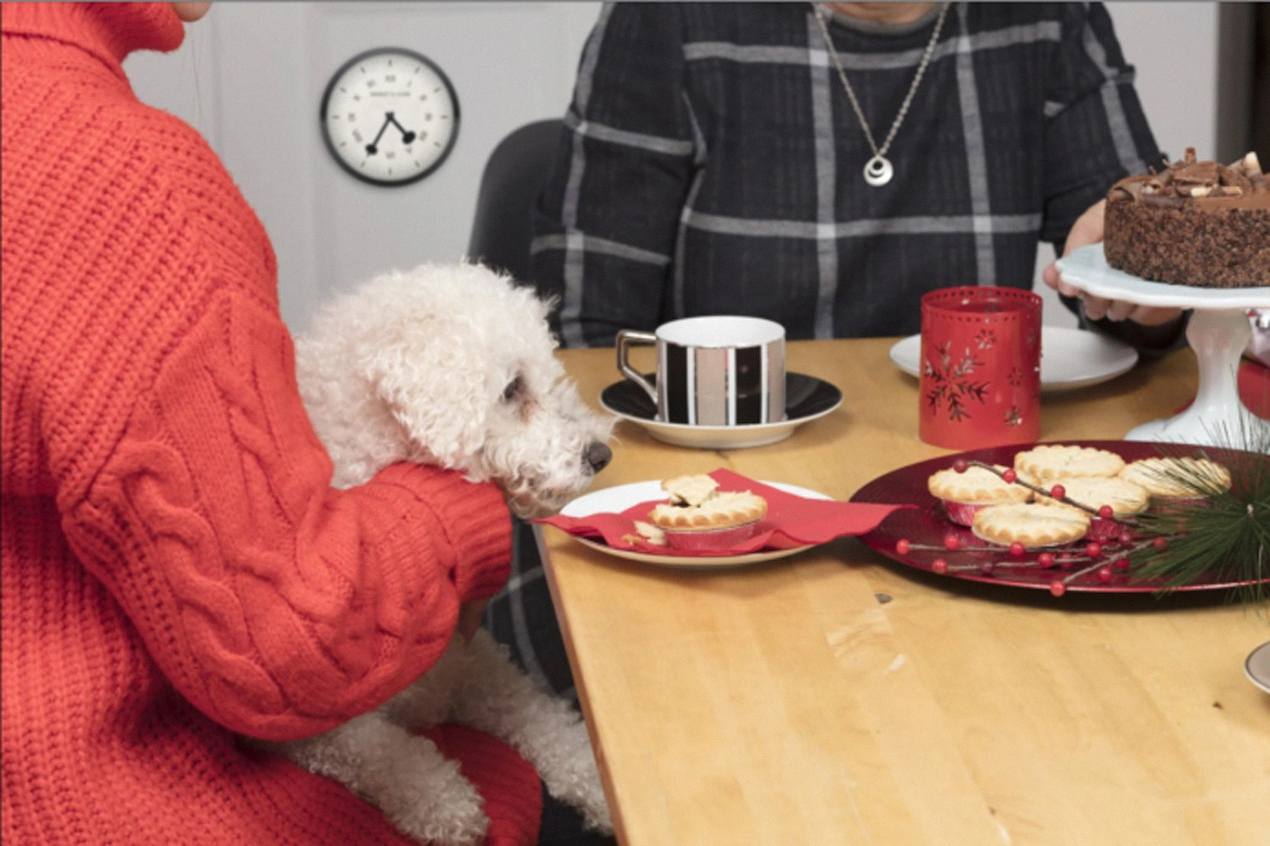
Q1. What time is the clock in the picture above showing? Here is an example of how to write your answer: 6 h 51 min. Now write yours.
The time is 4 h 35 min
